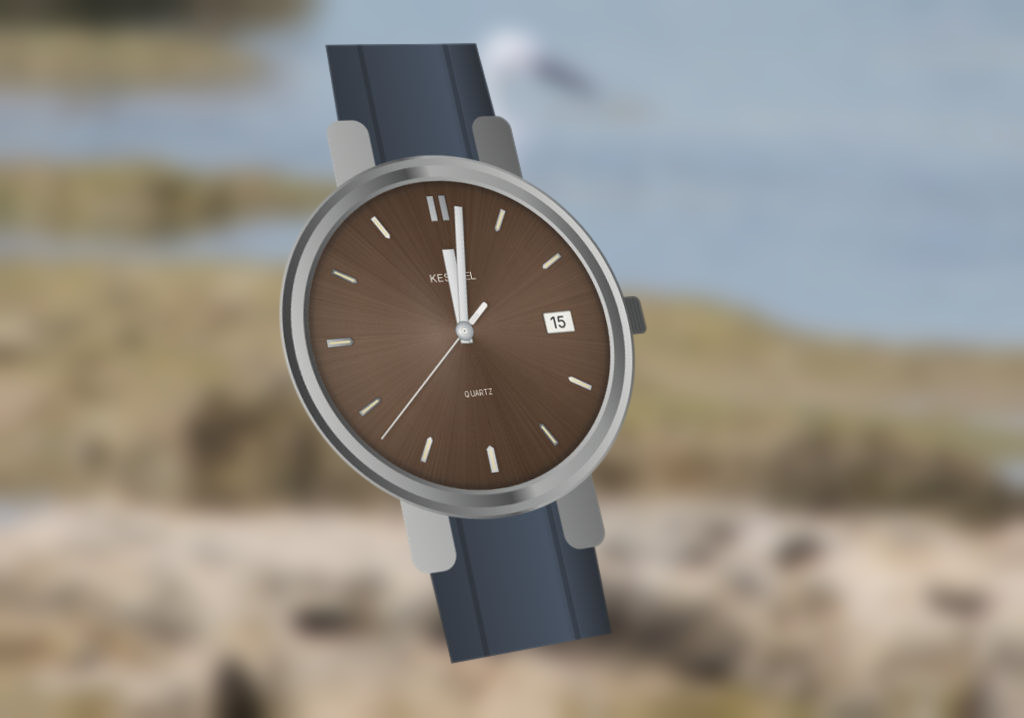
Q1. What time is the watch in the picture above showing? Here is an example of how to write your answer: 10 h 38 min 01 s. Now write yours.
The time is 12 h 01 min 38 s
